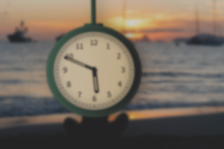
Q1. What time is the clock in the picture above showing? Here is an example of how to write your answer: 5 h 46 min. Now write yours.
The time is 5 h 49 min
